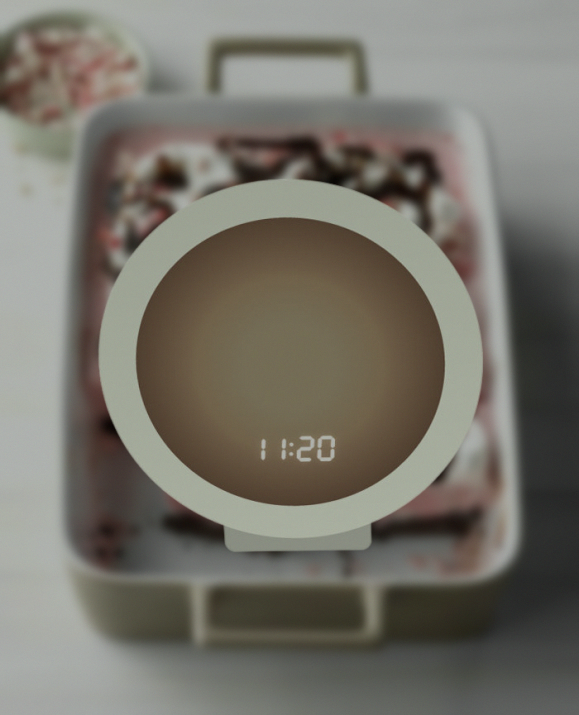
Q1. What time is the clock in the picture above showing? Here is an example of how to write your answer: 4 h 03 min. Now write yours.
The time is 11 h 20 min
